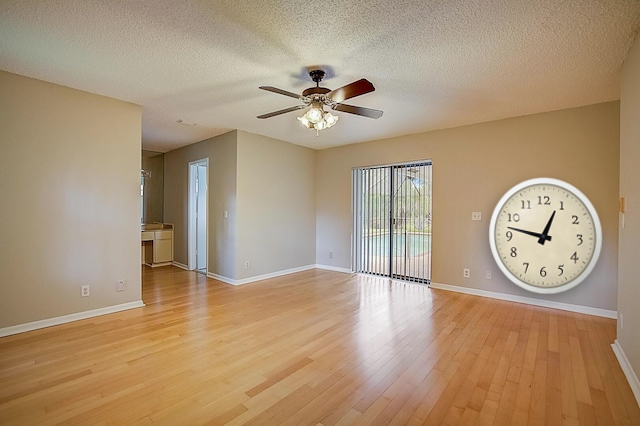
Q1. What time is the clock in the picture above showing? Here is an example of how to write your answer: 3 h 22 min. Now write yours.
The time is 12 h 47 min
